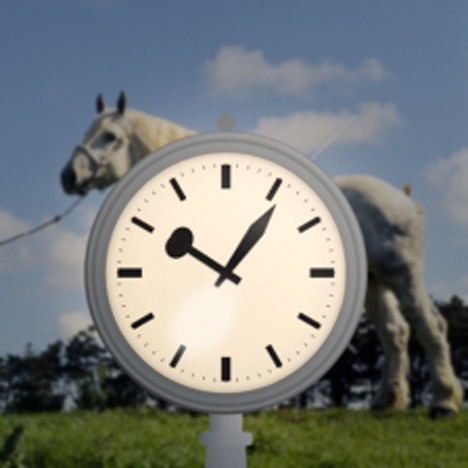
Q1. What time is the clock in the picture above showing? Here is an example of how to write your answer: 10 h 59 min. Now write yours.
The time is 10 h 06 min
